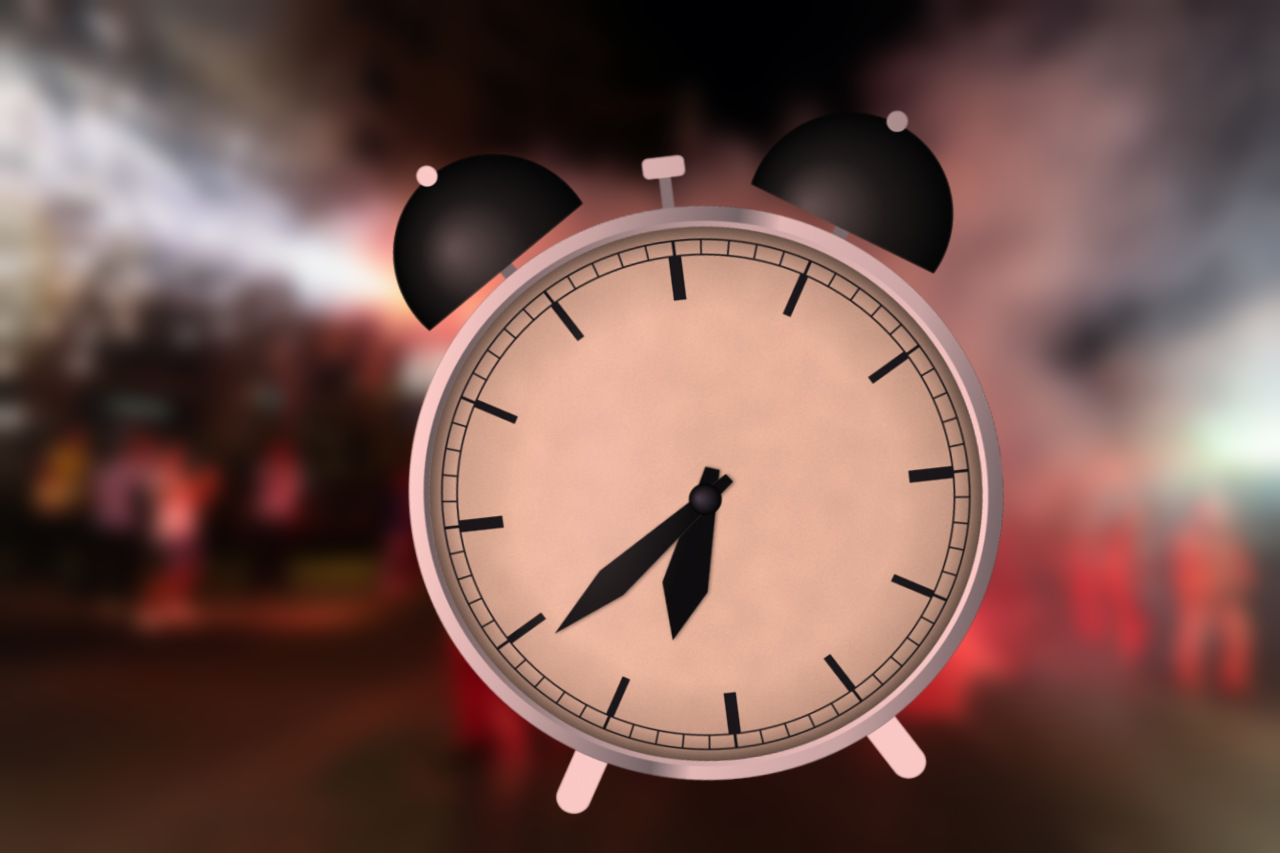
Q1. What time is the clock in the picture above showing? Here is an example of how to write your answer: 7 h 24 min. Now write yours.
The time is 6 h 39 min
